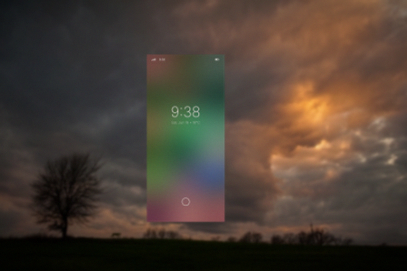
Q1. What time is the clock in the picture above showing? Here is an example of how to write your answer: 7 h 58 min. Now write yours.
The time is 9 h 38 min
